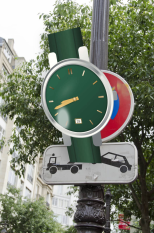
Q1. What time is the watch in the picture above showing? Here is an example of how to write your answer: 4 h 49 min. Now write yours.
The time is 8 h 42 min
